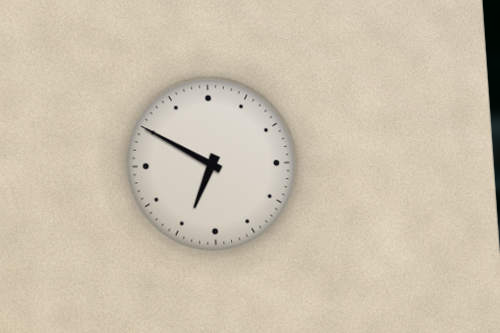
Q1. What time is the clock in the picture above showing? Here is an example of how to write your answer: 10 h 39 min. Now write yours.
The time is 6 h 50 min
